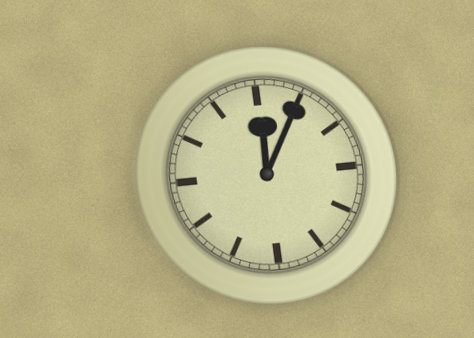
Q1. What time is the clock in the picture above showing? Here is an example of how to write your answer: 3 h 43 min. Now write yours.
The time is 12 h 05 min
